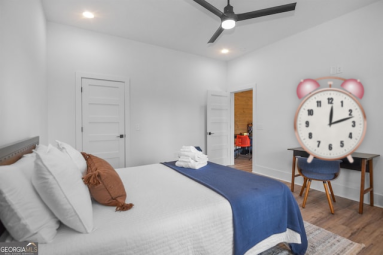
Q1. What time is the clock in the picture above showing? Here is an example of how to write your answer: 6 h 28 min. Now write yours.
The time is 12 h 12 min
